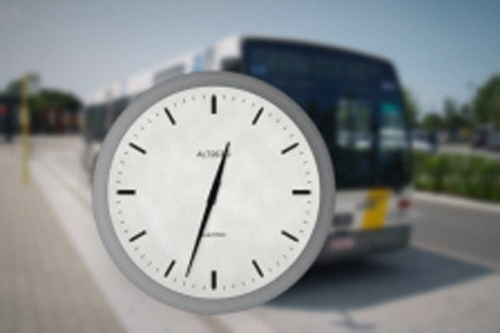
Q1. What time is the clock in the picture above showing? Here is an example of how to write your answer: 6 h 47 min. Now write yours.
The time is 12 h 33 min
